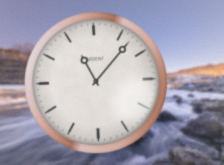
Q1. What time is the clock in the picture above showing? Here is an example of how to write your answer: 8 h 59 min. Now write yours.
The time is 11 h 07 min
